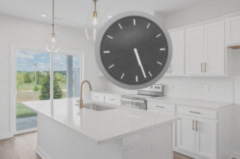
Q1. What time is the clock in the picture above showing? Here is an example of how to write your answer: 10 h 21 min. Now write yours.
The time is 5 h 27 min
